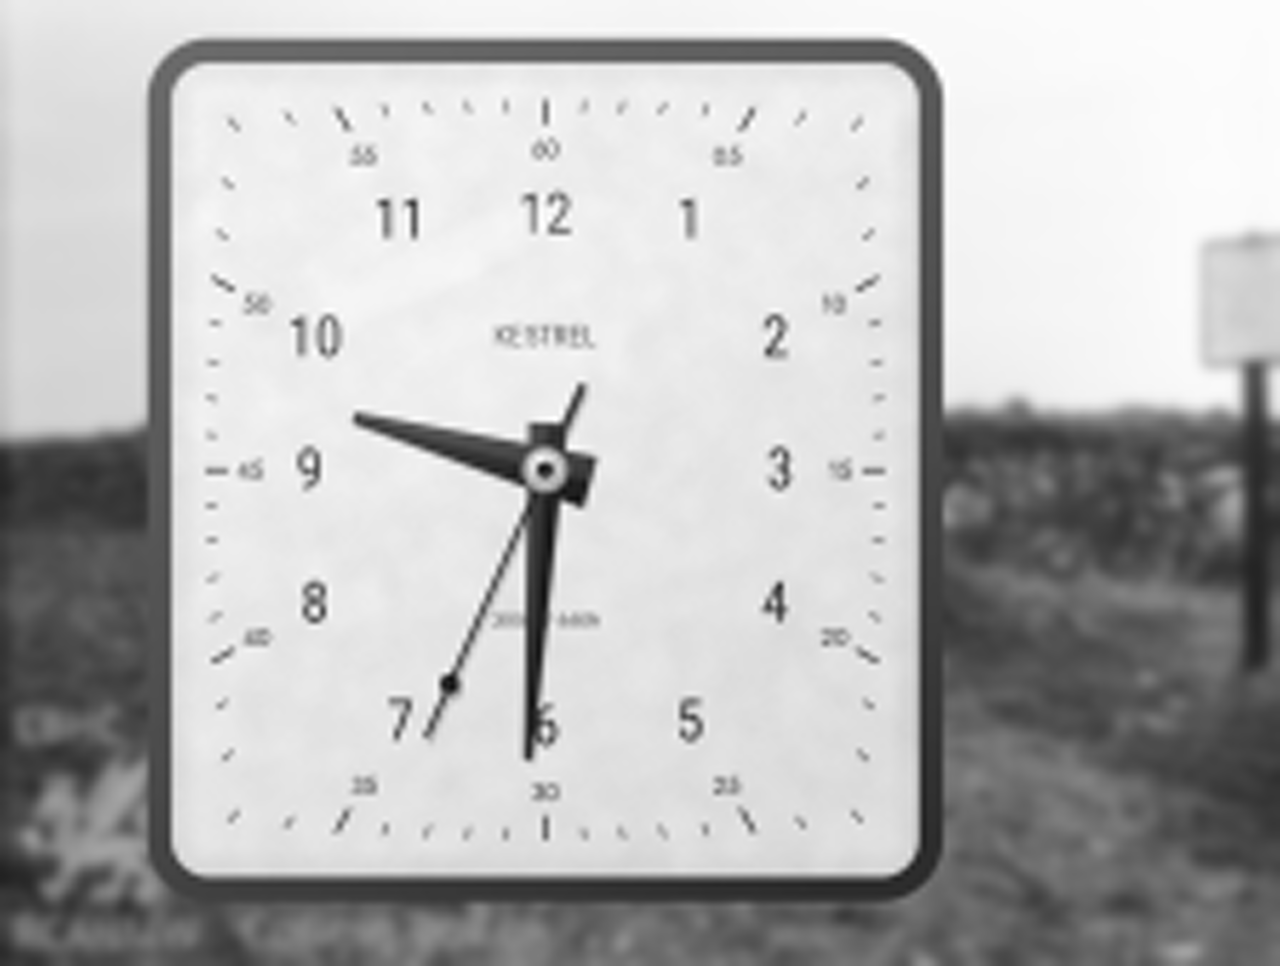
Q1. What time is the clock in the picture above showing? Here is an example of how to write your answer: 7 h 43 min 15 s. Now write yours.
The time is 9 h 30 min 34 s
